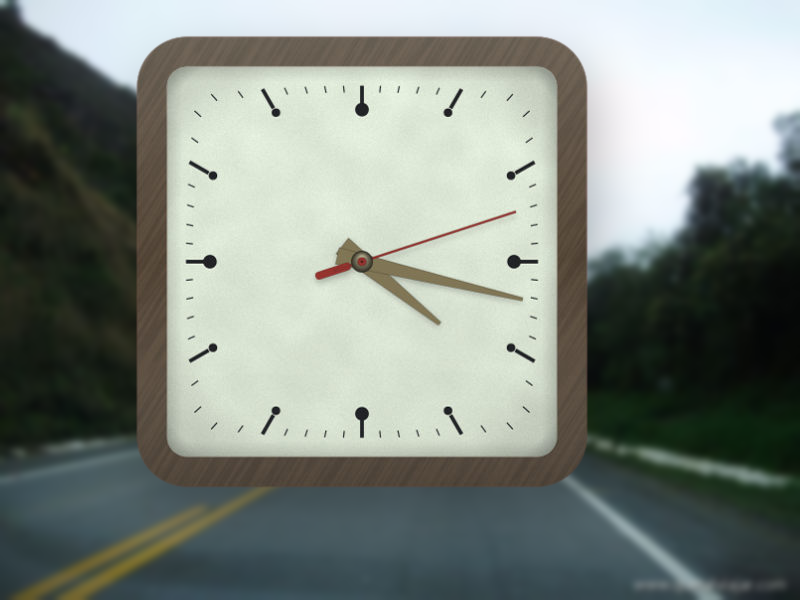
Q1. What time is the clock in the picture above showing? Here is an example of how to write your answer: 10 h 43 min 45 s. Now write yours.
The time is 4 h 17 min 12 s
